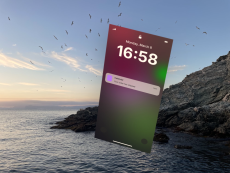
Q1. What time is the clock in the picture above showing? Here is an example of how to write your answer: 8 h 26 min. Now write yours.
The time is 16 h 58 min
